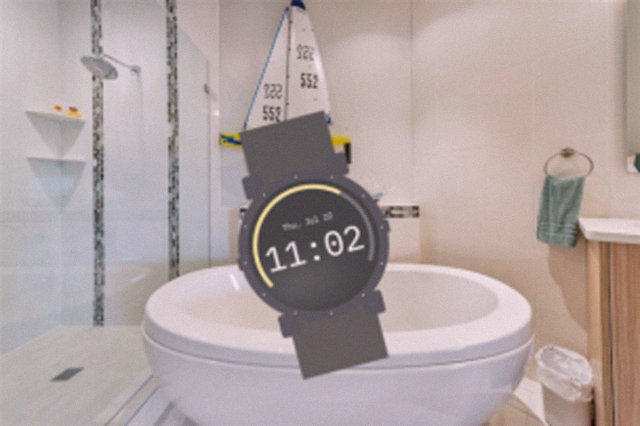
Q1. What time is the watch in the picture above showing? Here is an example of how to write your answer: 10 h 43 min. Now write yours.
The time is 11 h 02 min
